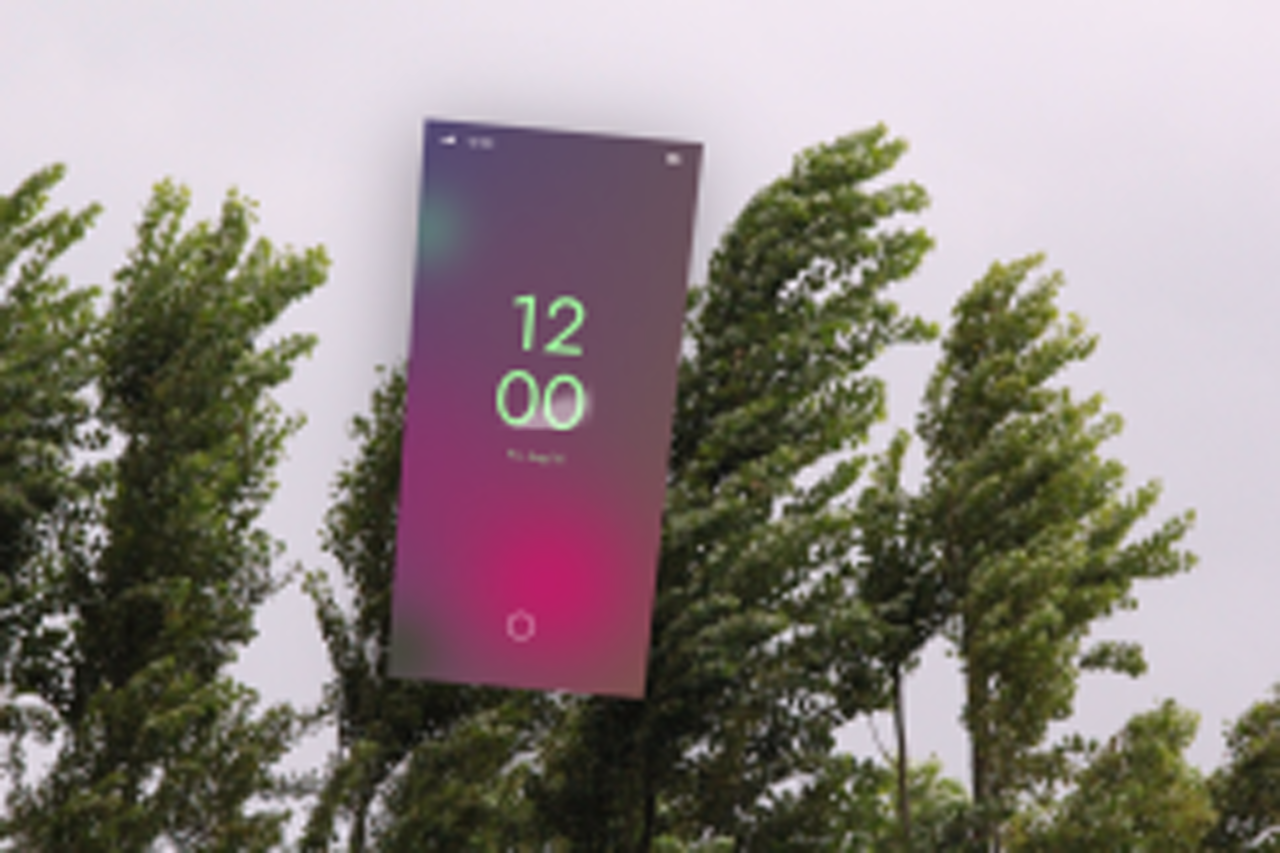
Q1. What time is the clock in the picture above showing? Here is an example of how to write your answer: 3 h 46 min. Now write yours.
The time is 12 h 00 min
